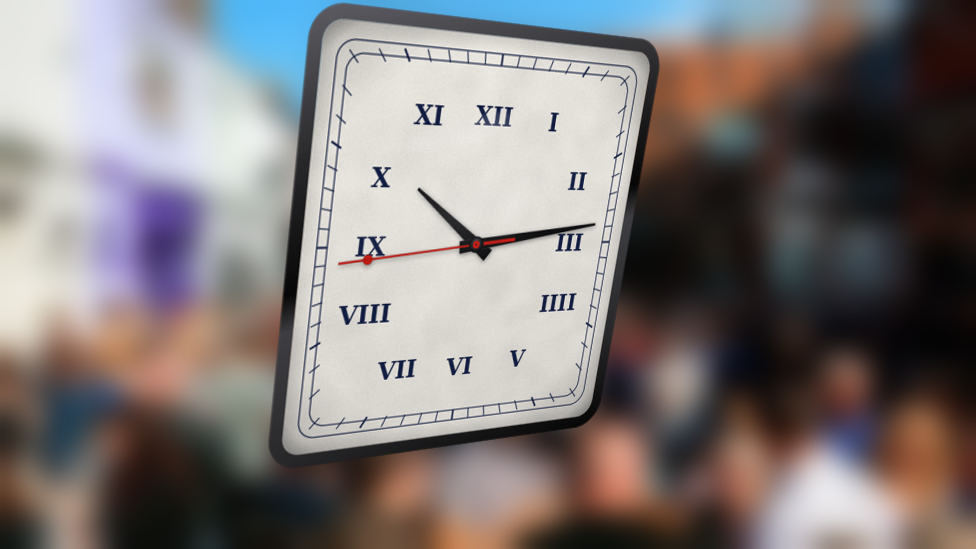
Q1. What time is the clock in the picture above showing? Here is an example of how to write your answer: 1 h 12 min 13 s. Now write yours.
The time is 10 h 13 min 44 s
